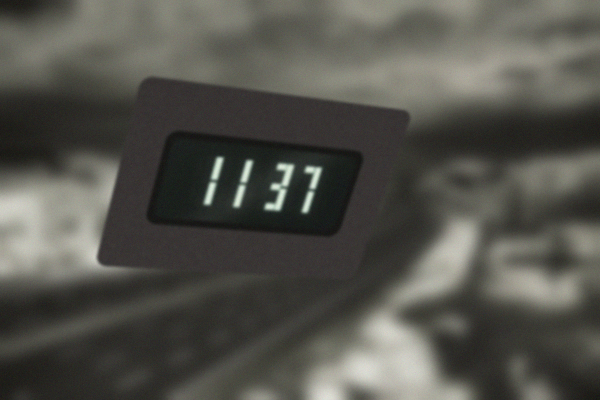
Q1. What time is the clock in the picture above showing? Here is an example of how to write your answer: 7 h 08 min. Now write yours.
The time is 11 h 37 min
